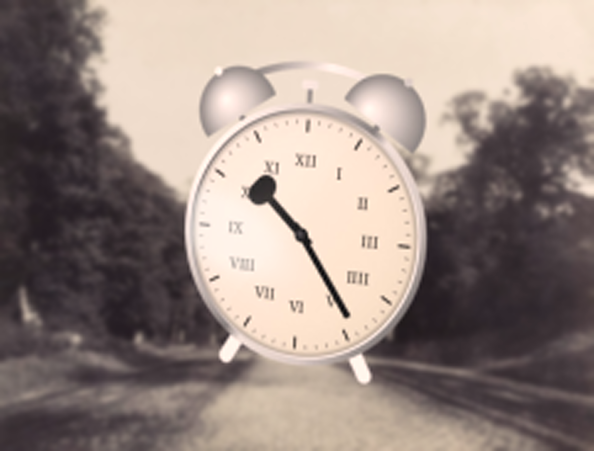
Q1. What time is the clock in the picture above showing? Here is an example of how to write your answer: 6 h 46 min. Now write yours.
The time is 10 h 24 min
